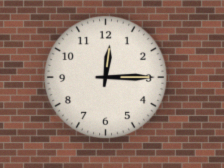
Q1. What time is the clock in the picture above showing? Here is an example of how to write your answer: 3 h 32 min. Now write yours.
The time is 12 h 15 min
